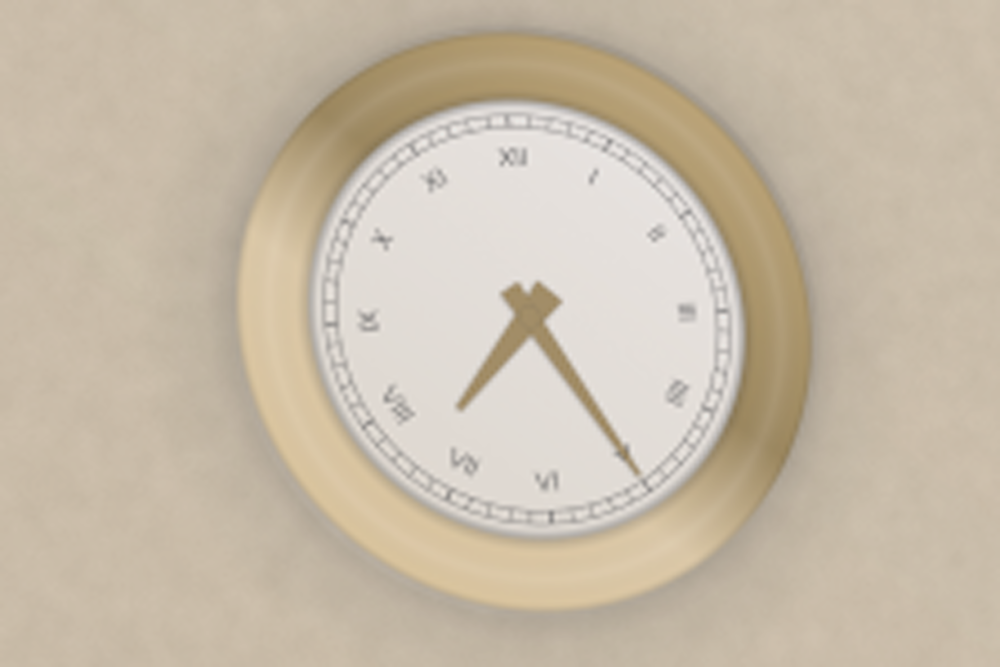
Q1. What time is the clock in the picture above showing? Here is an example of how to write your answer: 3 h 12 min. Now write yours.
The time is 7 h 25 min
